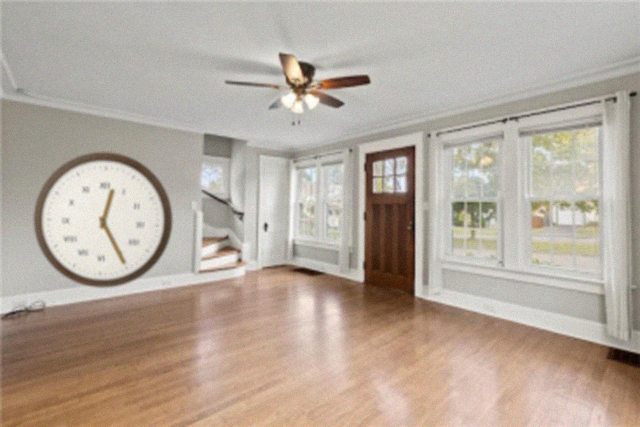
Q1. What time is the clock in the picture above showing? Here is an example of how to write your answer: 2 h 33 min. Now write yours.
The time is 12 h 25 min
